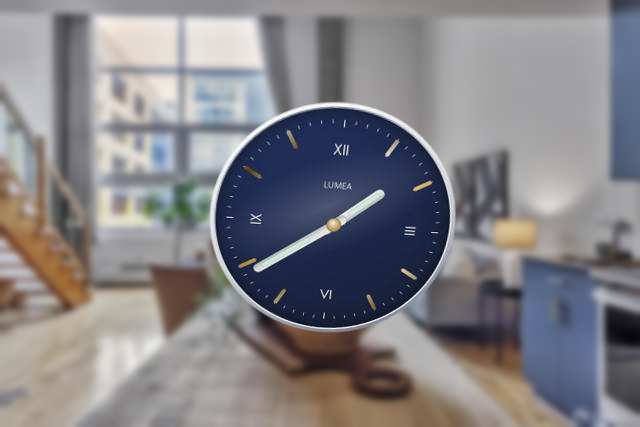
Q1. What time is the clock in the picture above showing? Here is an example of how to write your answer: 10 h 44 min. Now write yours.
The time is 1 h 39 min
